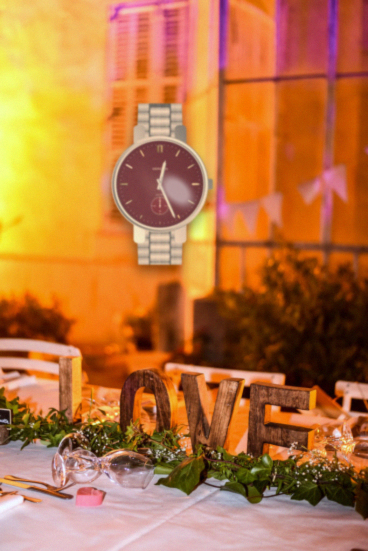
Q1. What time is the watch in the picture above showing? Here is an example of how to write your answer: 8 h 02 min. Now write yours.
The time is 12 h 26 min
